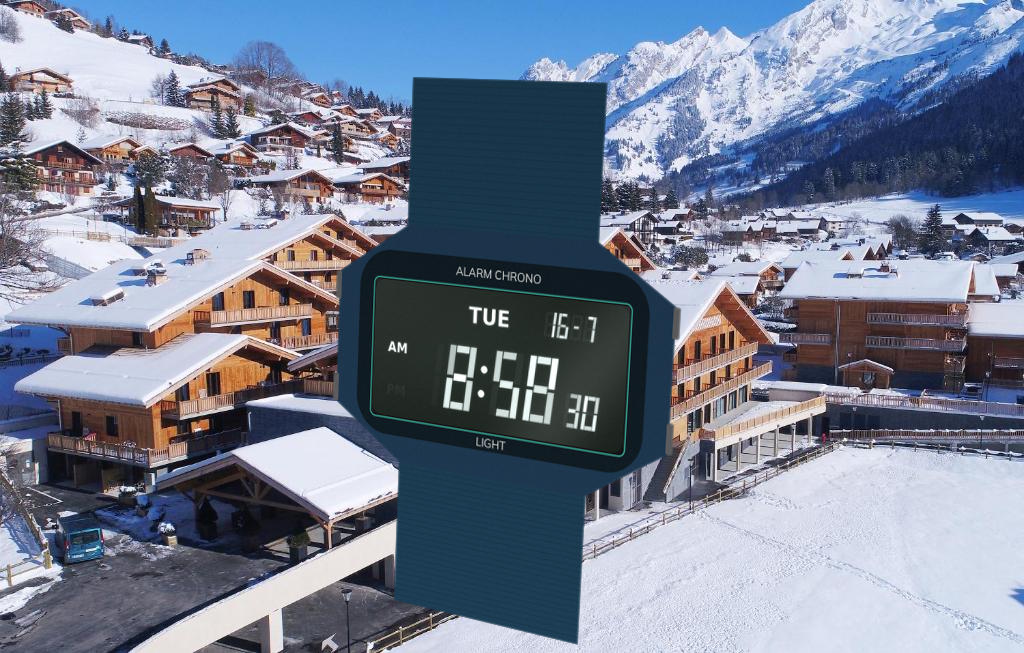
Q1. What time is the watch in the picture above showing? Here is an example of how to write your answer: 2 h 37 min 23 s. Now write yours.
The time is 8 h 58 min 30 s
